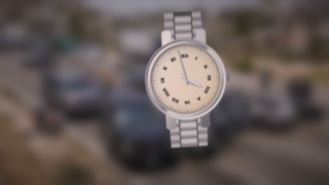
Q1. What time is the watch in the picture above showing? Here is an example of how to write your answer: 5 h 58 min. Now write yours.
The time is 3 h 58 min
